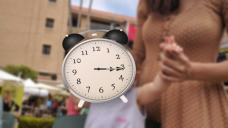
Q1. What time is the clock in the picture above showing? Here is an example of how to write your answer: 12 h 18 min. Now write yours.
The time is 3 h 16 min
